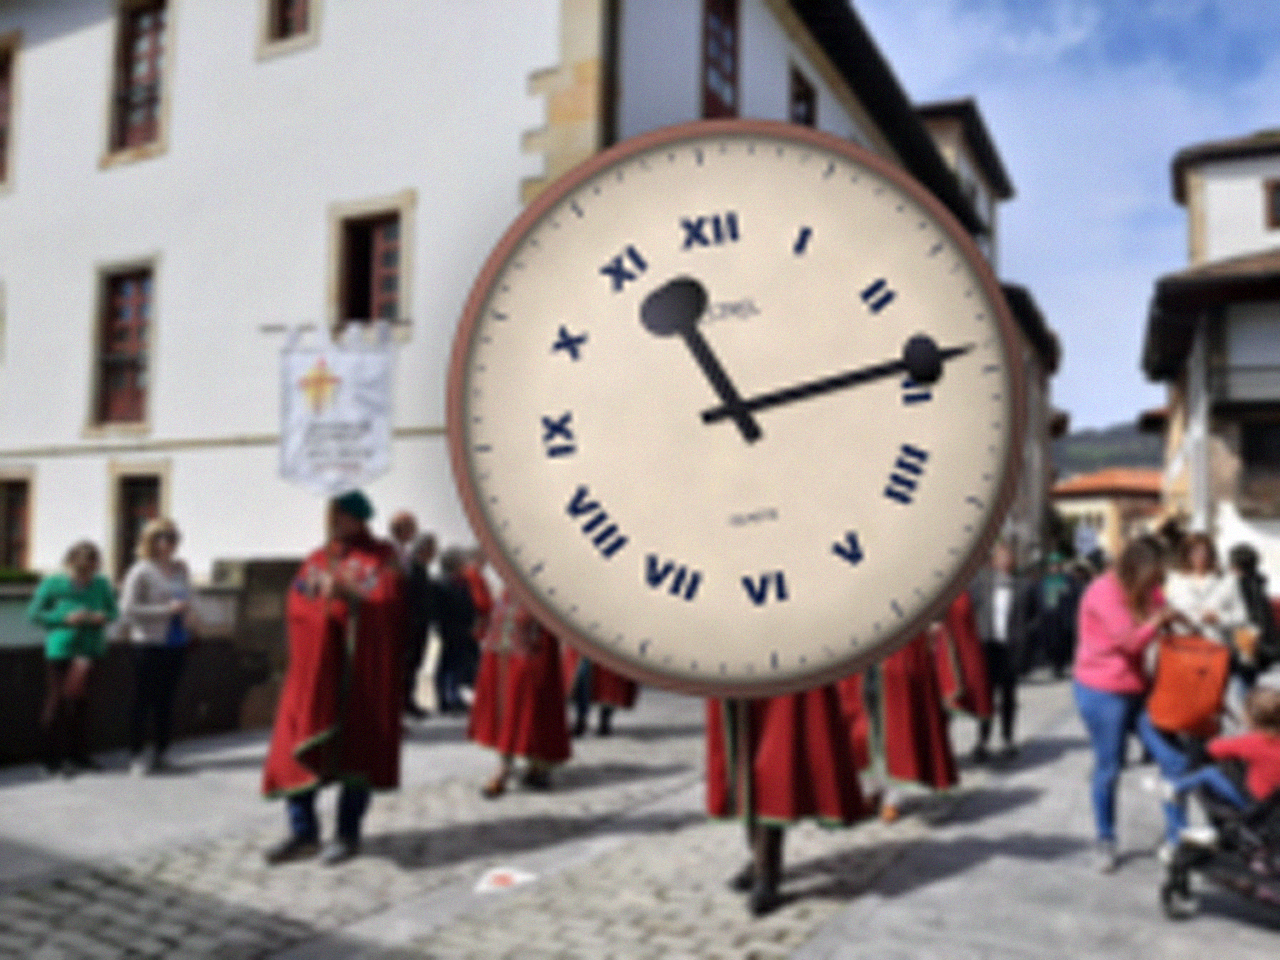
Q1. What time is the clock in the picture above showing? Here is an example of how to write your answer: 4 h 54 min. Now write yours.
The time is 11 h 14 min
